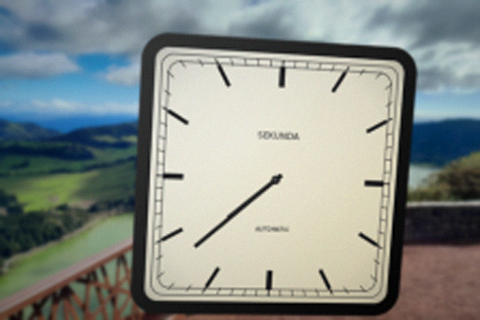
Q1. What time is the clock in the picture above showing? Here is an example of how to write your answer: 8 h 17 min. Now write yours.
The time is 7 h 38 min
